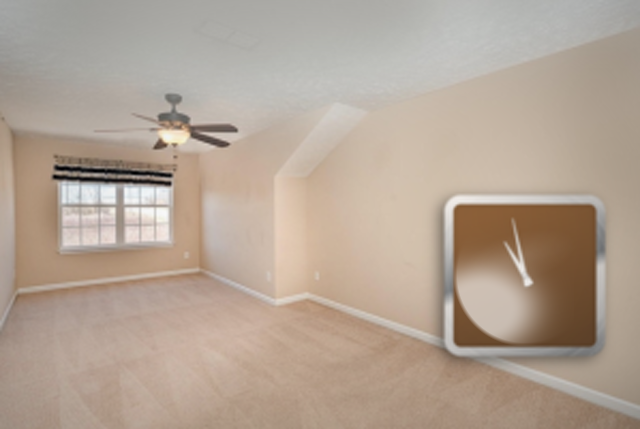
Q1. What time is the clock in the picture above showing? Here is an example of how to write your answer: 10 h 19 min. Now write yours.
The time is 10 h 58 min
